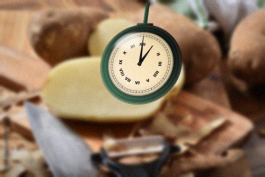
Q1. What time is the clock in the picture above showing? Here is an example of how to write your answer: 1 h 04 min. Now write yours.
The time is 1 h 00 min
